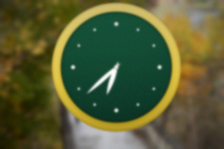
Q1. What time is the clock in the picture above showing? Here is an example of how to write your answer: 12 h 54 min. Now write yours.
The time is 6 h 38 min
